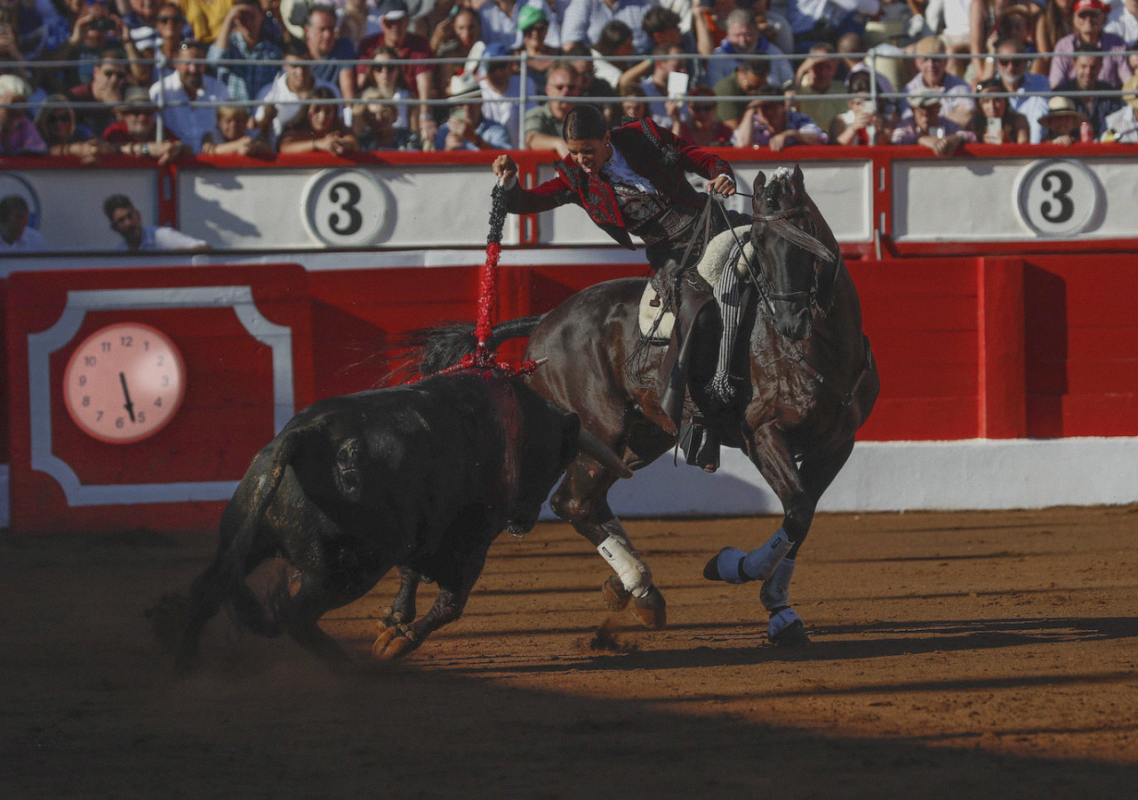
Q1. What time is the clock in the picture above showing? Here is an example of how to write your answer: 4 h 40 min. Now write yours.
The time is 5 h 27 min
